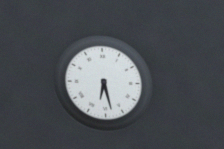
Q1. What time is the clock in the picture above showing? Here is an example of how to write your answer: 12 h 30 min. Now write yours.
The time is 6 h 28 min
